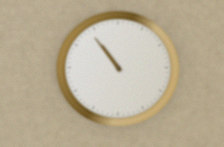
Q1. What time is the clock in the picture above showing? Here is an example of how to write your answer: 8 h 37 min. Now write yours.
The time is 10 h 54 min
